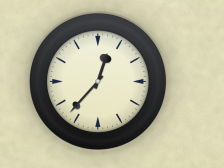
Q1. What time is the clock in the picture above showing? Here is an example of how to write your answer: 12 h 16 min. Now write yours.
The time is 12 h 37 min
